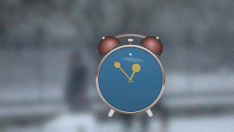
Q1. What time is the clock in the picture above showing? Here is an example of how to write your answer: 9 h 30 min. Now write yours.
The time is 12 h 53 min
